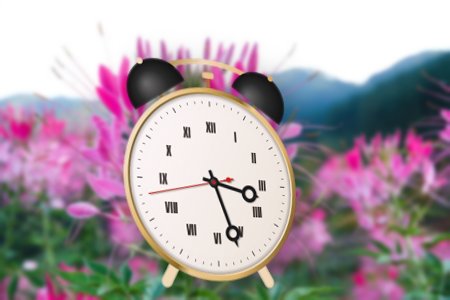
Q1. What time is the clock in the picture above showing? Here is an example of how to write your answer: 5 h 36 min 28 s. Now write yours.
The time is 3 h 26 min 43 s
